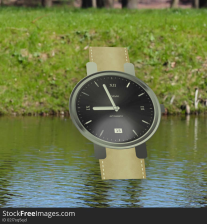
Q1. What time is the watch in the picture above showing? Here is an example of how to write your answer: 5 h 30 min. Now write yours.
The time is 8 h 57 min
